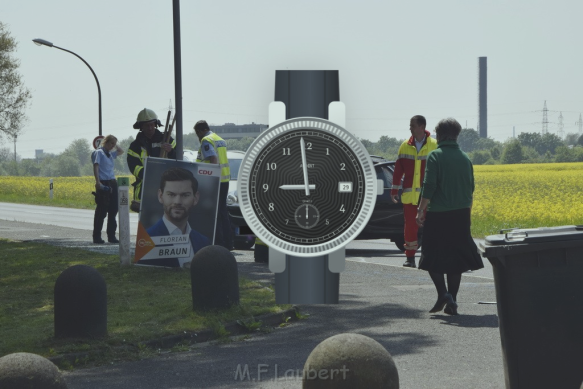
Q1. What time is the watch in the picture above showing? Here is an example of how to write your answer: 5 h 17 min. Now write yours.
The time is 8 h 59 min
